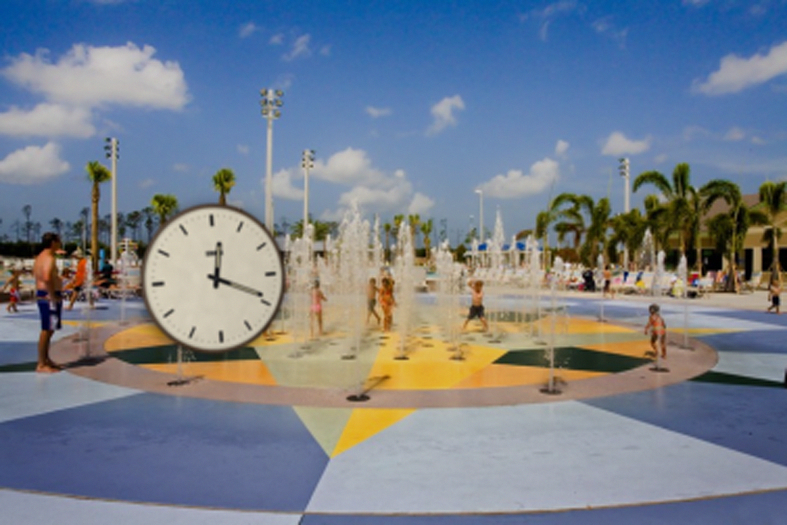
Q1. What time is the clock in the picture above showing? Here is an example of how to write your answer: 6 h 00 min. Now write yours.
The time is 12 h 19 min
